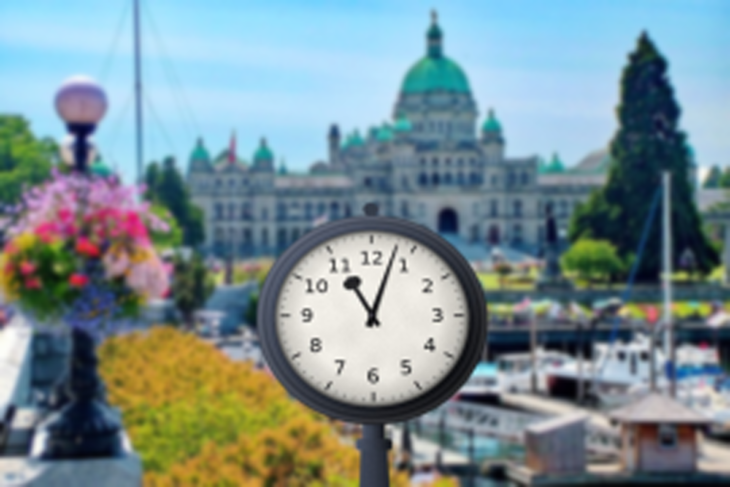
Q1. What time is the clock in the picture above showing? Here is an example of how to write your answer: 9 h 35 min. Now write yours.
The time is 11 h 03 min
